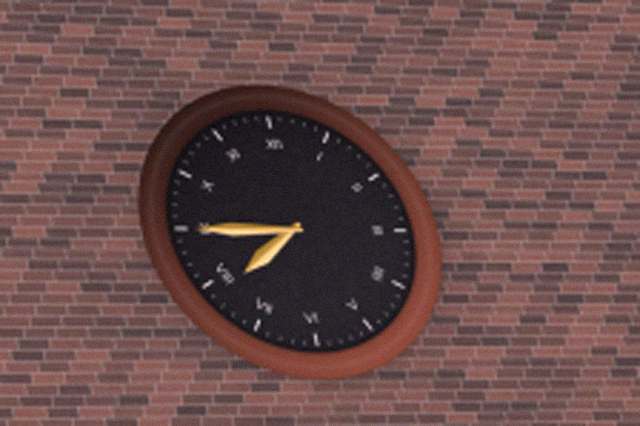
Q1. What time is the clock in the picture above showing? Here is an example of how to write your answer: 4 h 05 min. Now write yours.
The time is 7 h 45 min
